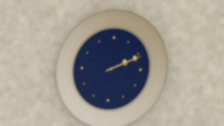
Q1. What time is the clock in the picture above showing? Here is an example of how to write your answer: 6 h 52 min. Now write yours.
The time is 2 h 11 min
